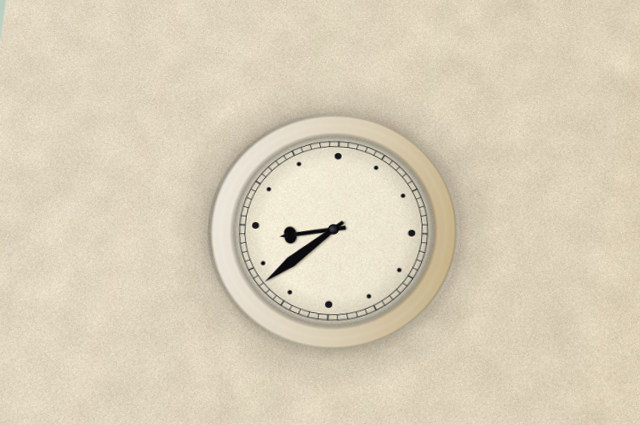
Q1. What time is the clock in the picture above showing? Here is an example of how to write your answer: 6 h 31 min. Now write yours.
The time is 8 h 38 min
